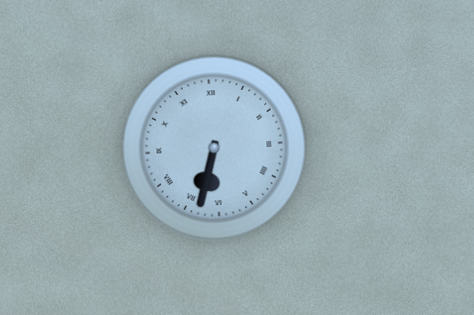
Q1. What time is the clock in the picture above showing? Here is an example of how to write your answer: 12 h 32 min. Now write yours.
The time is 6 h 33 min
